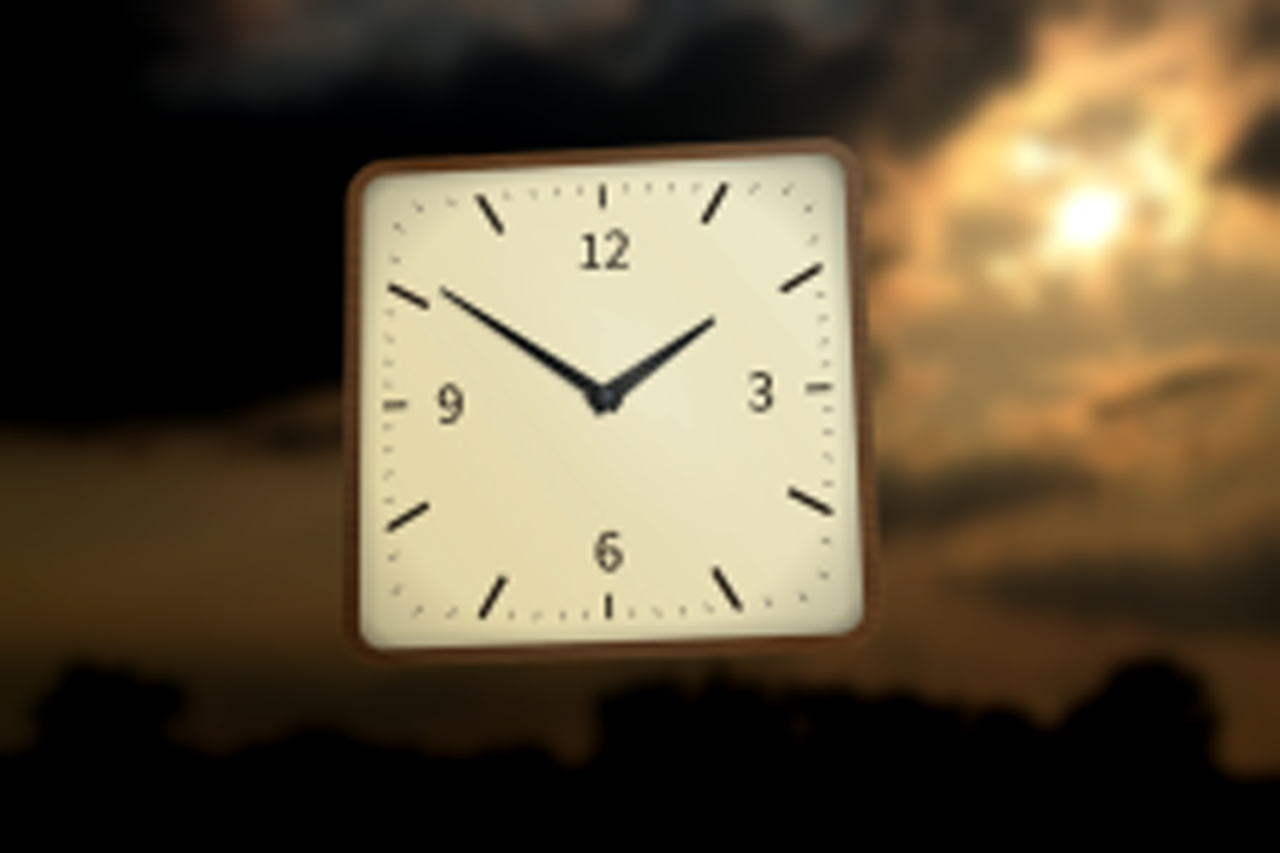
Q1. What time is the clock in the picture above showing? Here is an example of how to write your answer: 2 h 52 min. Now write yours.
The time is 1 h 51 min
